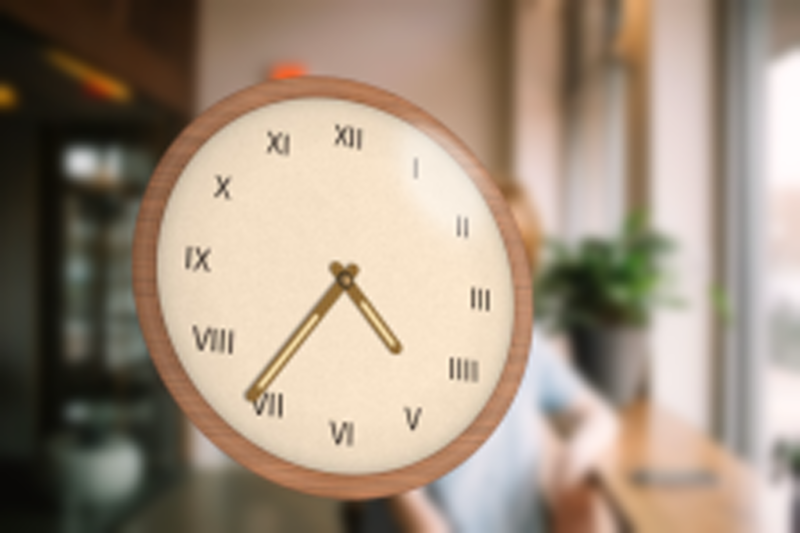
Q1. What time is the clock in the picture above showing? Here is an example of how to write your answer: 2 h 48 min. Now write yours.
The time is 4 h 36 min
